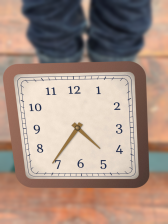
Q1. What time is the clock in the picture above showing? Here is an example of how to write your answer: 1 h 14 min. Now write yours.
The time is 4 h 36 min
